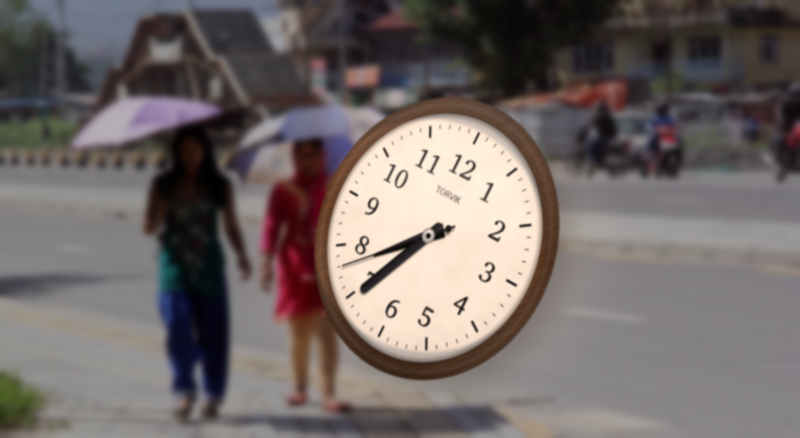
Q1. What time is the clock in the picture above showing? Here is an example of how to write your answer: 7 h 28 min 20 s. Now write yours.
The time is 7 h 34 min 38 s
